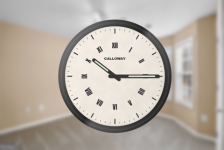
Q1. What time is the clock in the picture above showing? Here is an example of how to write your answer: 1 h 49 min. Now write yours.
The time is 10 h 15 min
